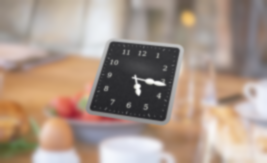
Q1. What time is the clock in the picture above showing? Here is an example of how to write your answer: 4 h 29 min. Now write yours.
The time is 5 h 16 min
